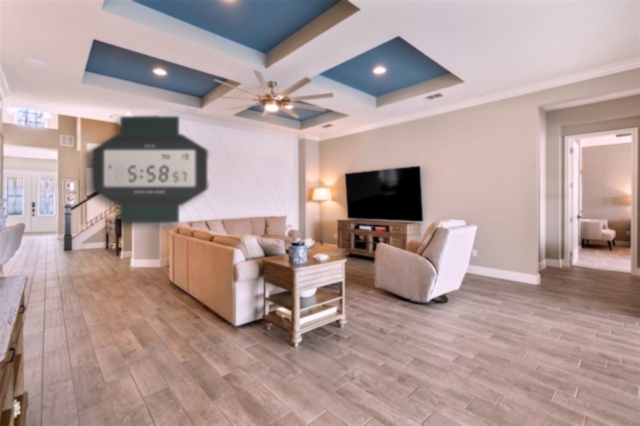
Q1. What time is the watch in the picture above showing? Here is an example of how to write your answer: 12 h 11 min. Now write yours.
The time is 5 h 58 min
